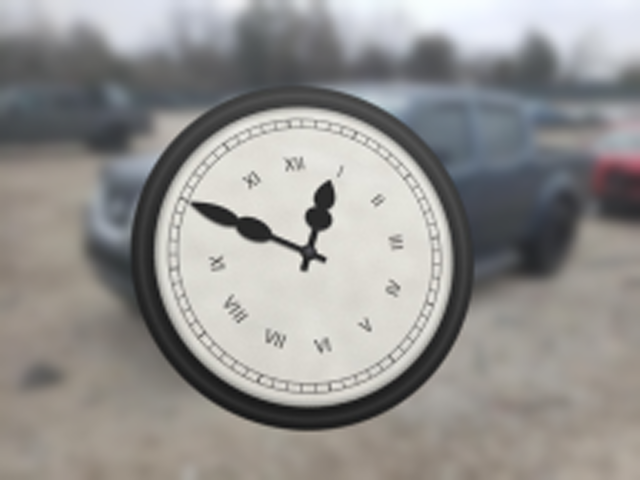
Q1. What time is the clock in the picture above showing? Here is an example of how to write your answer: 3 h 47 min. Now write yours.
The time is 12 h 50 min
